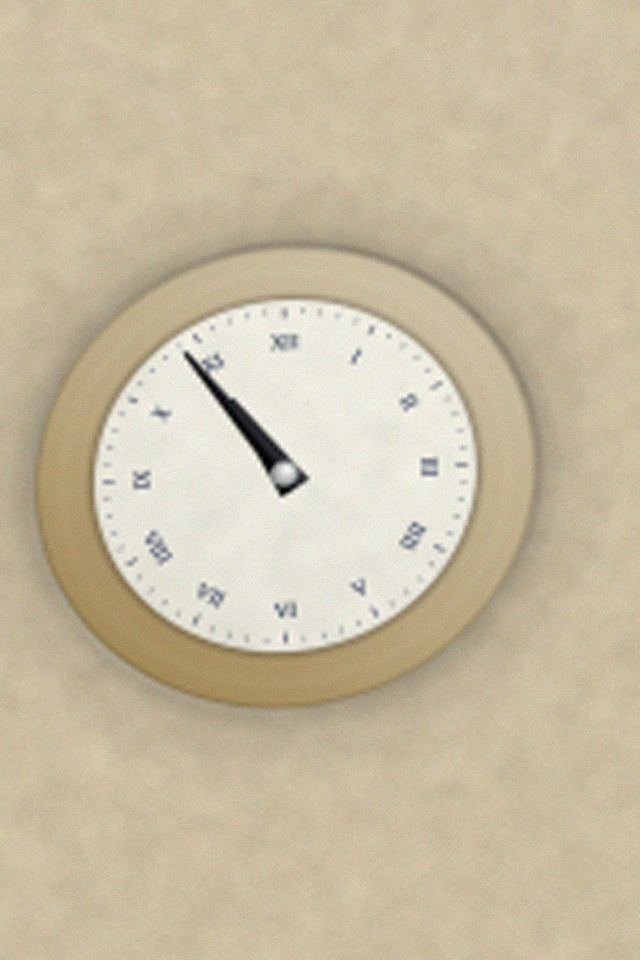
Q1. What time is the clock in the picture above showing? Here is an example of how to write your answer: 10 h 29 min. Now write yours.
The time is 10 h 54 min
